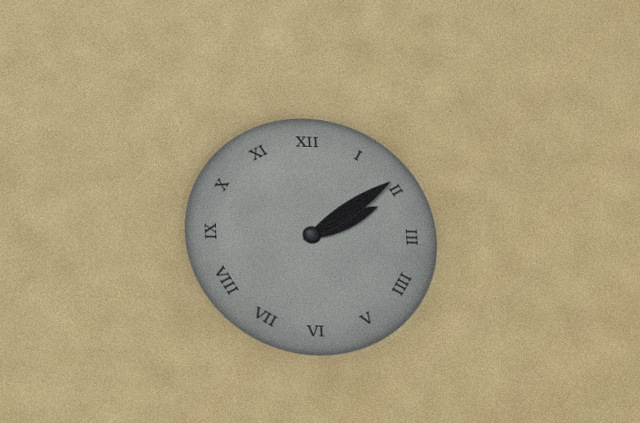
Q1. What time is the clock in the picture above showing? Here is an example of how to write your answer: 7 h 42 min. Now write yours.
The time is 2 h 09 min
